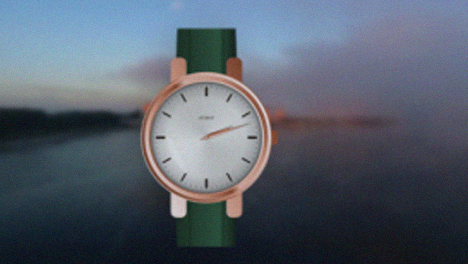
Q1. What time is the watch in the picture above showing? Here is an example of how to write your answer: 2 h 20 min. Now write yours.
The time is 2 h 12 min
